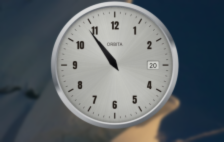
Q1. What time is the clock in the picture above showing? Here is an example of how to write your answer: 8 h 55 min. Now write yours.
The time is 10 h 54 min
